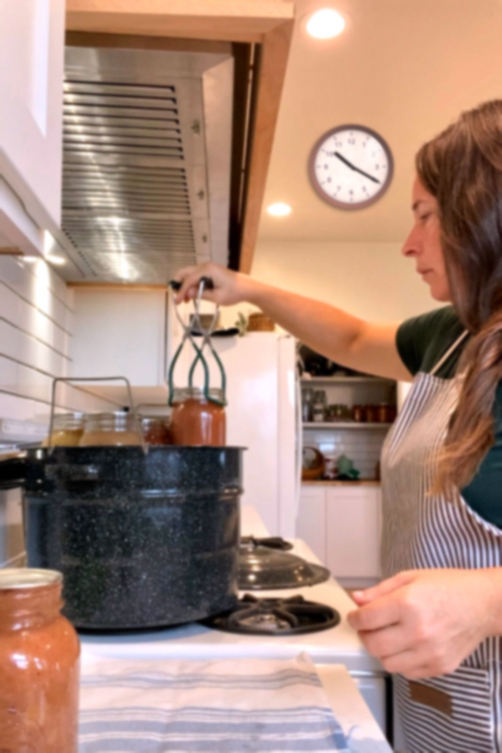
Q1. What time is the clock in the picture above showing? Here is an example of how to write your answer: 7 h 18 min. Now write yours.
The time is 10 h 20 min
